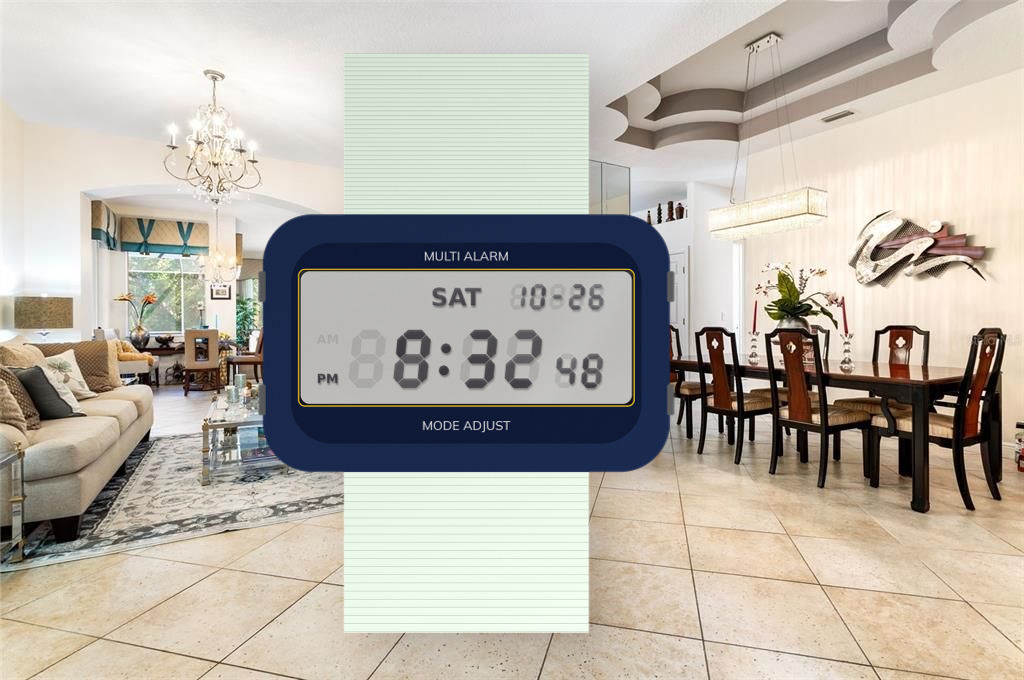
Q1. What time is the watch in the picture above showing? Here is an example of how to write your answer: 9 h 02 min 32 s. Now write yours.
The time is 8 h 32 min 48 s
